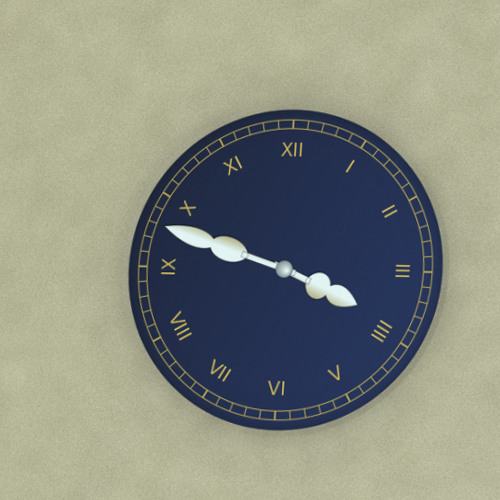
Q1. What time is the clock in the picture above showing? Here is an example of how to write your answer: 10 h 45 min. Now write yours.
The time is 3 h 48 min
